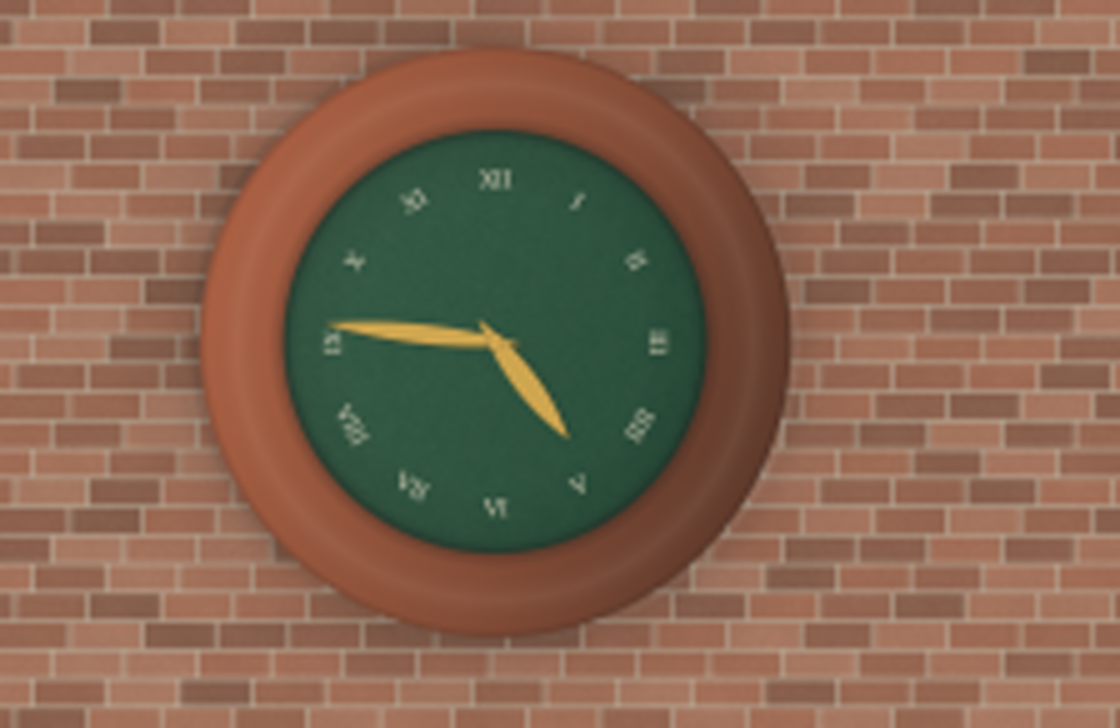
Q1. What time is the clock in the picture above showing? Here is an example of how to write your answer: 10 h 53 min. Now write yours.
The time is 4 h 46 min
